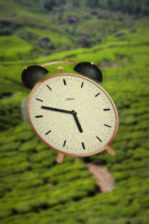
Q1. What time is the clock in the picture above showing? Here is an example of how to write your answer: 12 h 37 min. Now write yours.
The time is 5 h 48 min
